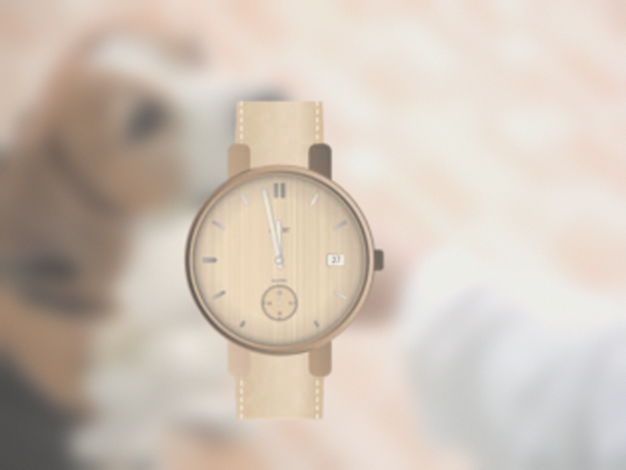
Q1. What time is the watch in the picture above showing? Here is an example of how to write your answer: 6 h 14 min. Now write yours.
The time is 11 h 58 min
